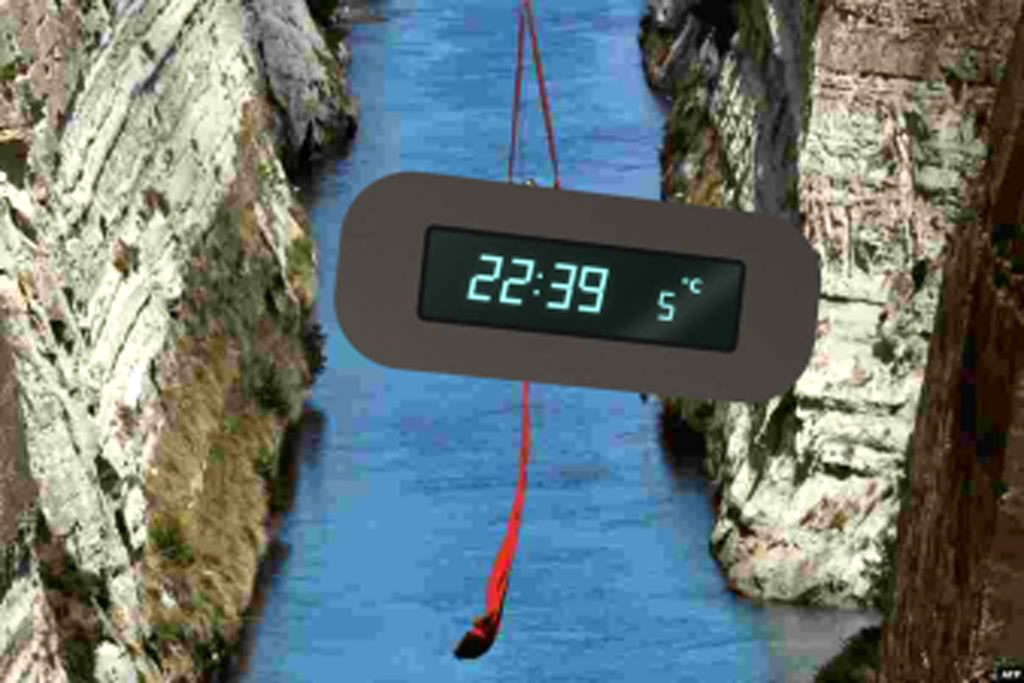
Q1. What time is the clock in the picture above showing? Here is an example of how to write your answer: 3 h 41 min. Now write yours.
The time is 22 h 39 min
